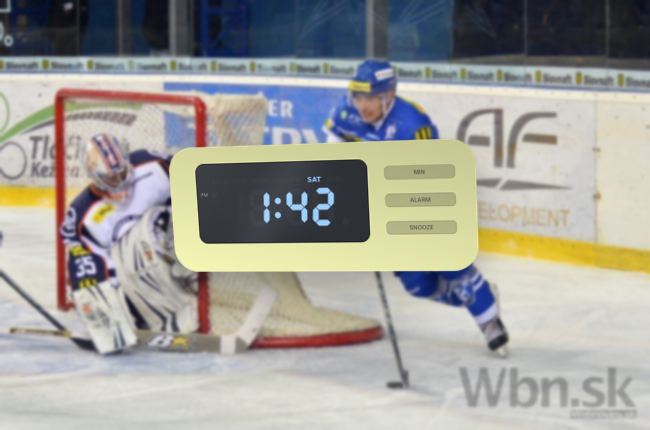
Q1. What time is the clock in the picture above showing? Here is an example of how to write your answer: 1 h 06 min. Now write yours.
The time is 1 h 42 min
